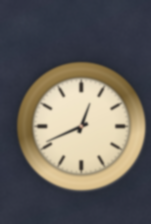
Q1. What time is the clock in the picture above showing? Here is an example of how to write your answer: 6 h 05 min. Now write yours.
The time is 12 h 41 min
